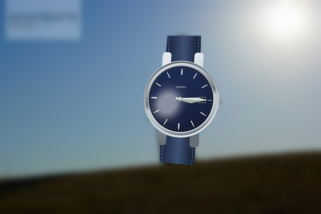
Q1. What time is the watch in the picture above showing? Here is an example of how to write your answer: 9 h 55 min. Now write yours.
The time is 3 h 15 min
